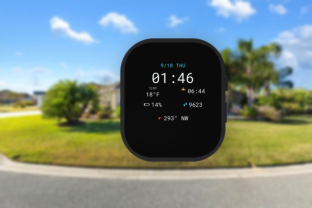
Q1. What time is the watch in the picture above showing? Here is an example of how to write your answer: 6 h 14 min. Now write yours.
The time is 1 h 46 min
